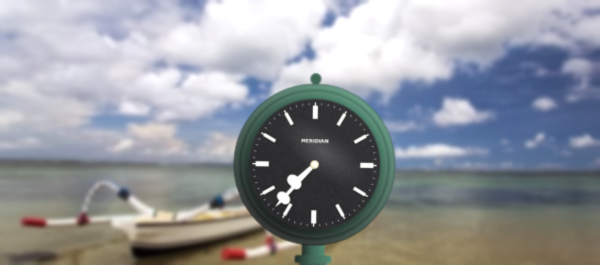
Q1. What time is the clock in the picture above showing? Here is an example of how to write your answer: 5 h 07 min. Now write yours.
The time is 7 h 37 min
